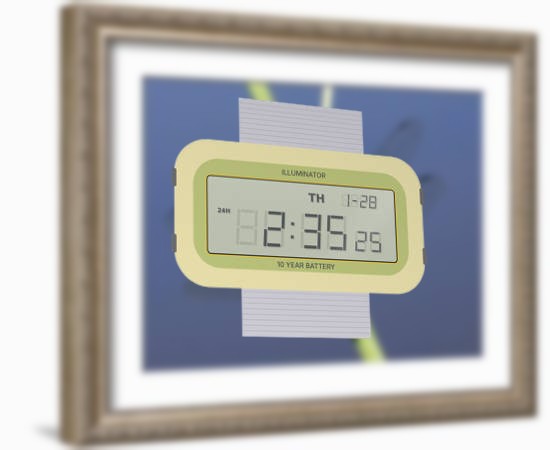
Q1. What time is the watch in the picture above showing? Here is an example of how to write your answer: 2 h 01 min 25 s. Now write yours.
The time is 2 h 35 min 25 s
